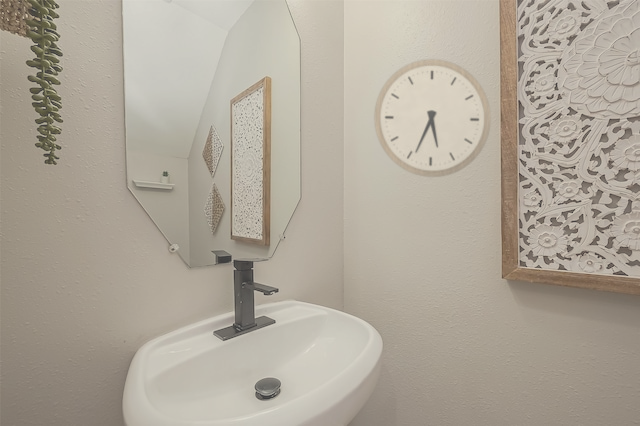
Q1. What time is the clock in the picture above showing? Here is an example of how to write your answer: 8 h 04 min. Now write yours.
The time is 5 h 34 min
